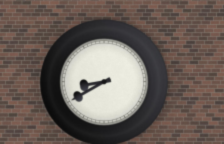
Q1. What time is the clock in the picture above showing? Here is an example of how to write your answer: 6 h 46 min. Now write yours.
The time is 8 h 40 min
